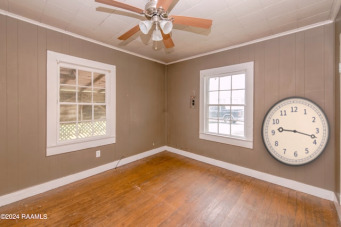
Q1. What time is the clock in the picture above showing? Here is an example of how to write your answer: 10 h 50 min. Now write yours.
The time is 9 h 18 min
